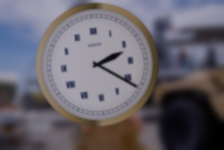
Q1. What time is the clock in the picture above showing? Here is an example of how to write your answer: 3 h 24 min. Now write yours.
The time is 2 h 21 min
